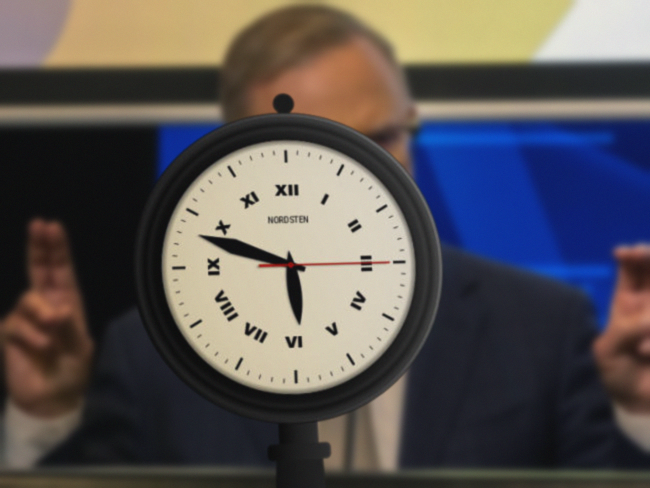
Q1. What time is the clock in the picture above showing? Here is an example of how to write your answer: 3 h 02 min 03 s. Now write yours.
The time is 5 h 48 min 15 s
